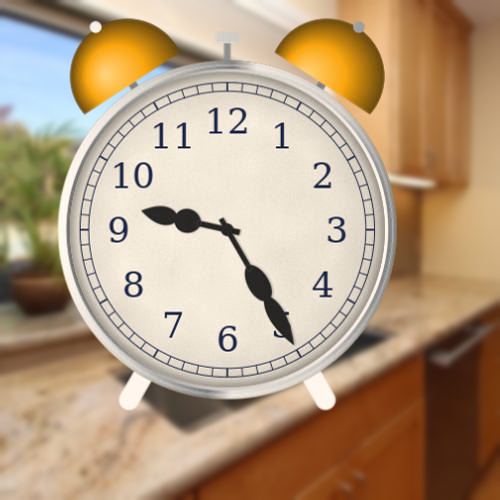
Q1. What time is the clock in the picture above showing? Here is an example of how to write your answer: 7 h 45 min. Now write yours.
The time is 9 h 25 min
